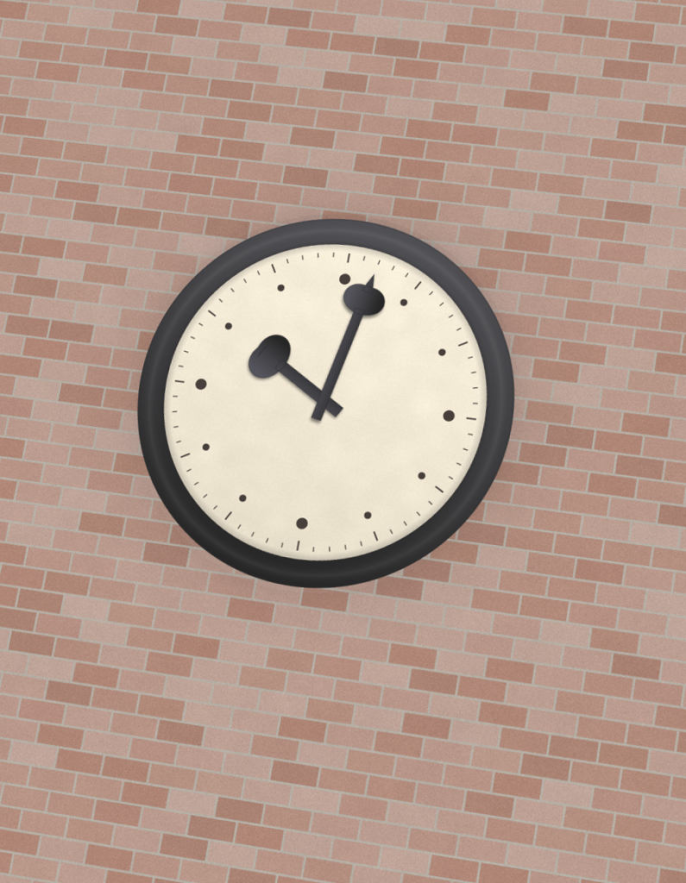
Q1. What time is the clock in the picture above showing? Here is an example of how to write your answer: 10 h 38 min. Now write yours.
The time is 10 h 02 min
